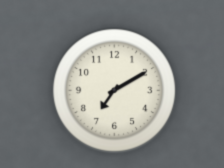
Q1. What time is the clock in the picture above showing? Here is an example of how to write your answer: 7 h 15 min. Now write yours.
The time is 7 h 10 min
